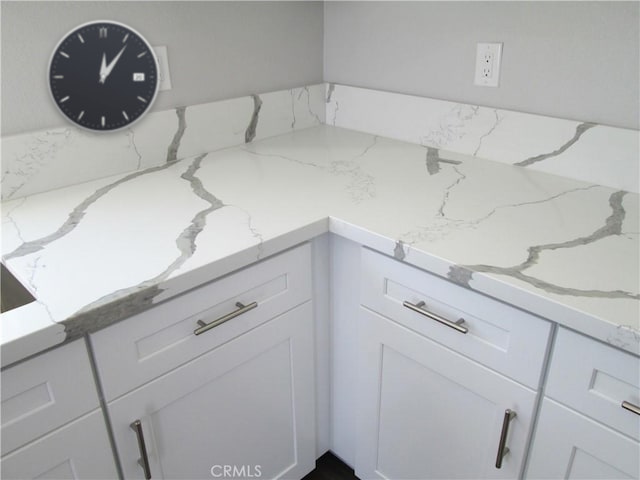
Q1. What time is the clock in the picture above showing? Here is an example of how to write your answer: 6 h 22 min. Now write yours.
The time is 12 h 06 min
